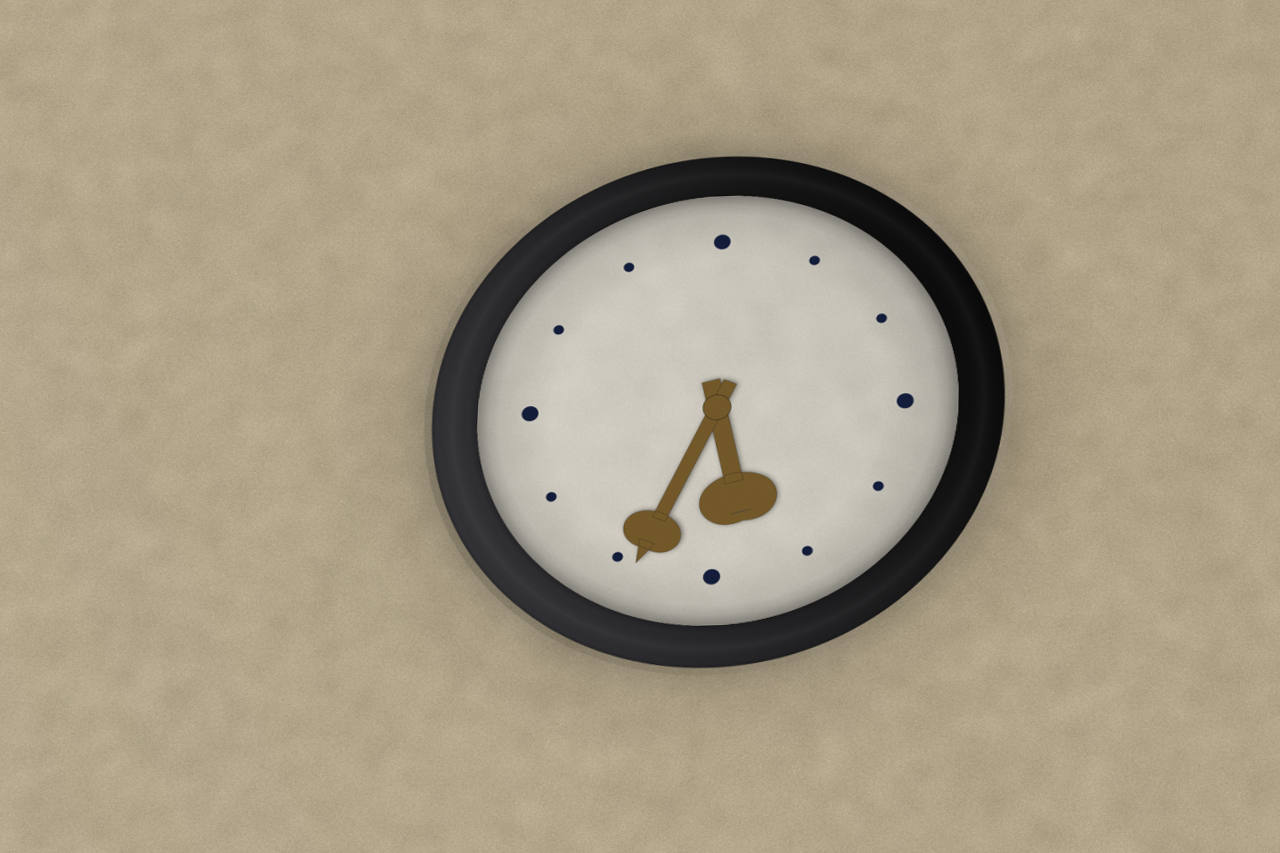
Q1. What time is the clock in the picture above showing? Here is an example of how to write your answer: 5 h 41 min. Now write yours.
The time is 5 h 34 min
